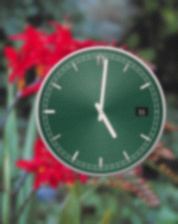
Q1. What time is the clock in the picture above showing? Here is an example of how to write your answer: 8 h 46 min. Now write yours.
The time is 5 h 01 min
